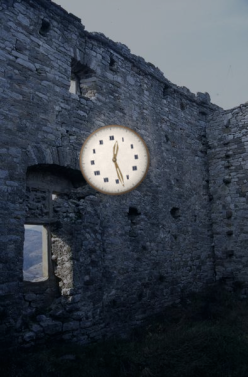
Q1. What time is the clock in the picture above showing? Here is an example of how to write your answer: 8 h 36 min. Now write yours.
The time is 12 h 28 min
